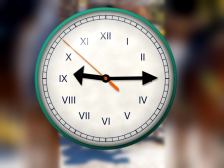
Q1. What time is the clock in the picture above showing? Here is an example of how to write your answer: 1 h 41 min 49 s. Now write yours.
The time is 9 h 14 min 52 s
